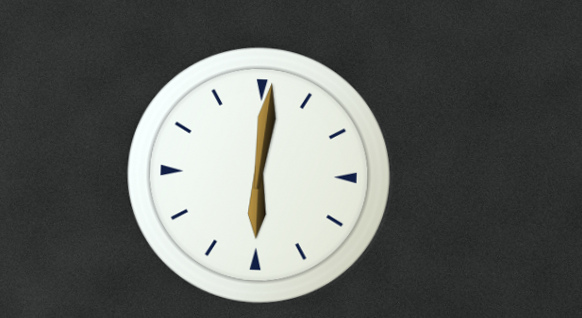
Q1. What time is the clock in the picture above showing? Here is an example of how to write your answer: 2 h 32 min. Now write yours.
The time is 6 h 01 min
